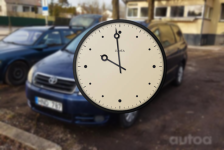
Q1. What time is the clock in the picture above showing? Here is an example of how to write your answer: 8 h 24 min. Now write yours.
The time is 9 h 59 min
